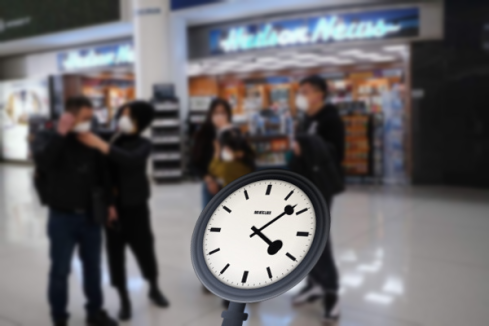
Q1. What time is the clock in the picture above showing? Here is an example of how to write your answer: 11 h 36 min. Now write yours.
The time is 4 h 08 min
